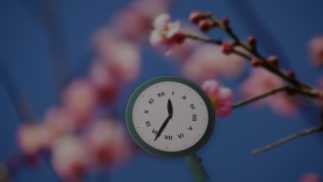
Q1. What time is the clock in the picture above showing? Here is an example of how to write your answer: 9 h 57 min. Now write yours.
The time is 12 h 39 min
